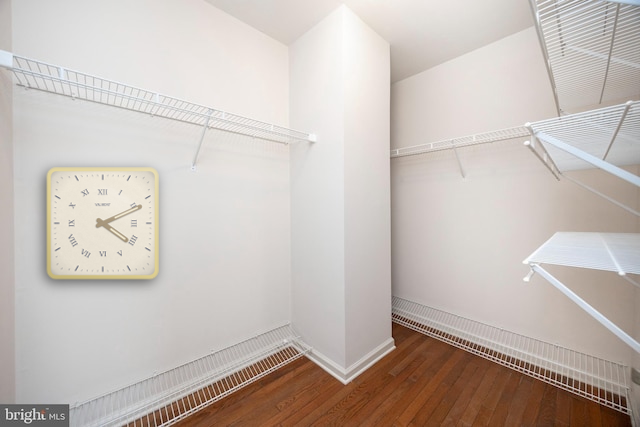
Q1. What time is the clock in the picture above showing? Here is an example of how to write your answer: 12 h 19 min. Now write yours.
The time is 4 h 11 min
